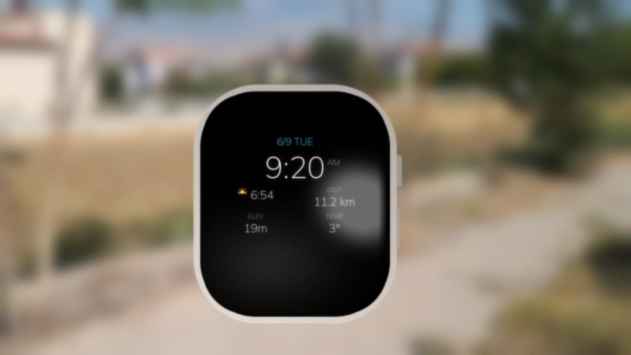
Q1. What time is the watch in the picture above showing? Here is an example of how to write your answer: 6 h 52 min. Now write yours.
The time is 9 h 20 min
